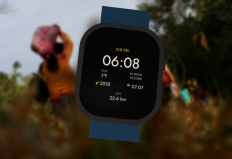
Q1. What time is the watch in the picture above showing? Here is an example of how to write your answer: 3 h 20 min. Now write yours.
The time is 6 h 08 min
